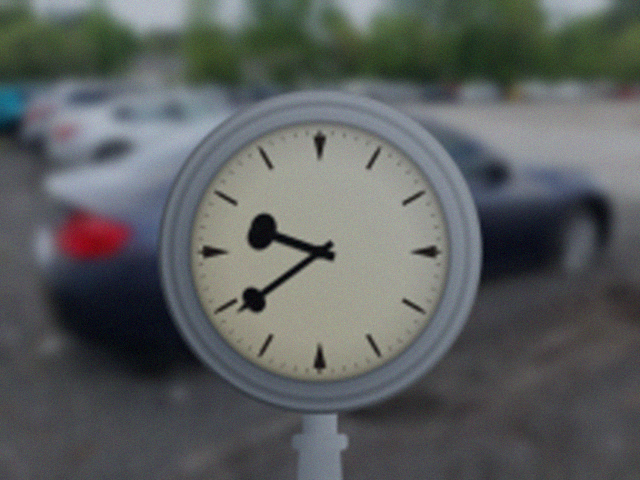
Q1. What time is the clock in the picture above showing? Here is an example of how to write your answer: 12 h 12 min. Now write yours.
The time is 9 h 39 min
